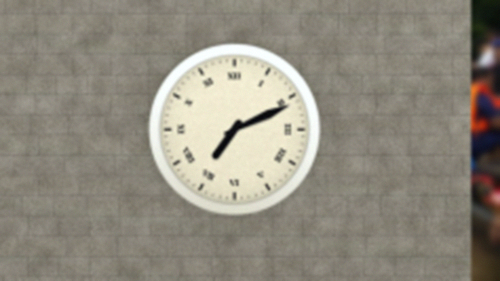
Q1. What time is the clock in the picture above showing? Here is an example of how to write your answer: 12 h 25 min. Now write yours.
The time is 7 h 11 min
